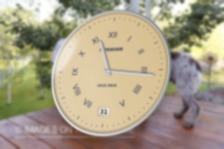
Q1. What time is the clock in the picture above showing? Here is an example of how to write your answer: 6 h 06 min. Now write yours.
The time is 11 h 16 min
